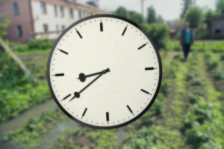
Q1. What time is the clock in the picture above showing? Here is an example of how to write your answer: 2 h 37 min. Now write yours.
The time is 8 h 39 min
